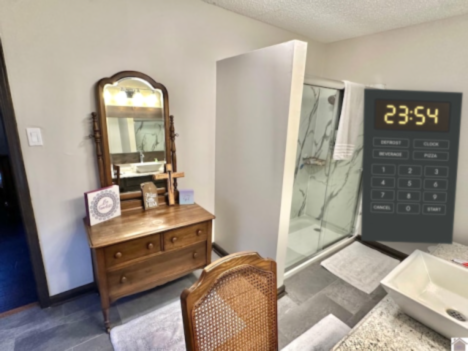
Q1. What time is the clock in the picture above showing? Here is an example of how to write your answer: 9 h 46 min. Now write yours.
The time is 23 h 54 min
